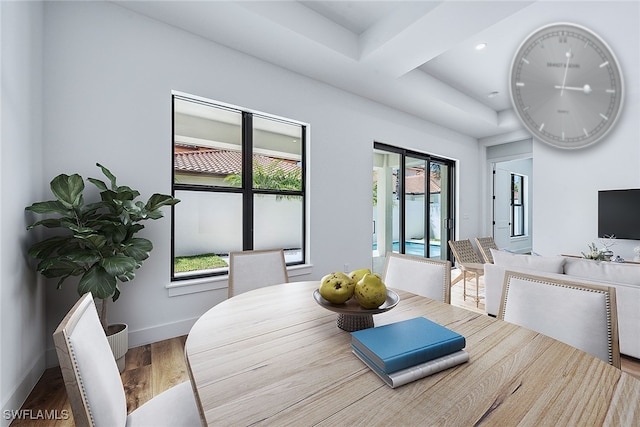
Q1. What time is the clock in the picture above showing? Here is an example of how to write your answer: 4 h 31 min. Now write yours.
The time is 3 h 02 min
